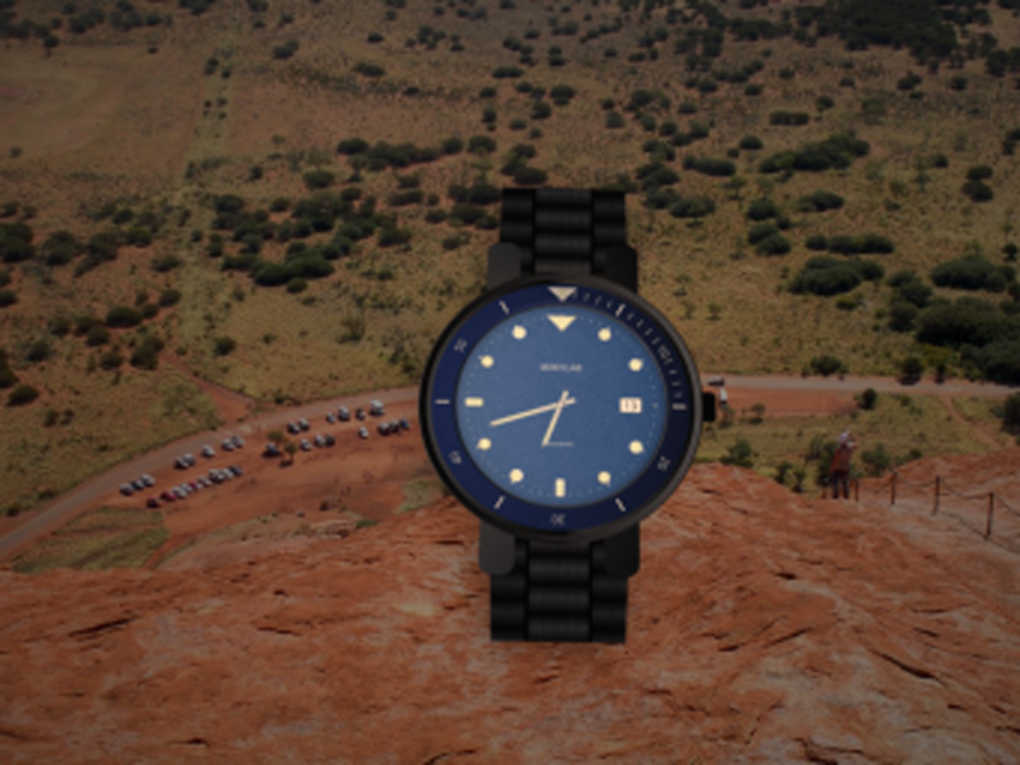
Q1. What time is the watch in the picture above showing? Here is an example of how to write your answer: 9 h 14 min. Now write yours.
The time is 6 h 42 min
